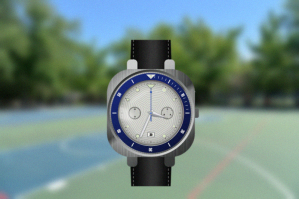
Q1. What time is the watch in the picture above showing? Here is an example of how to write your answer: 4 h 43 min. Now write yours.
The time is 3 h 34 min
